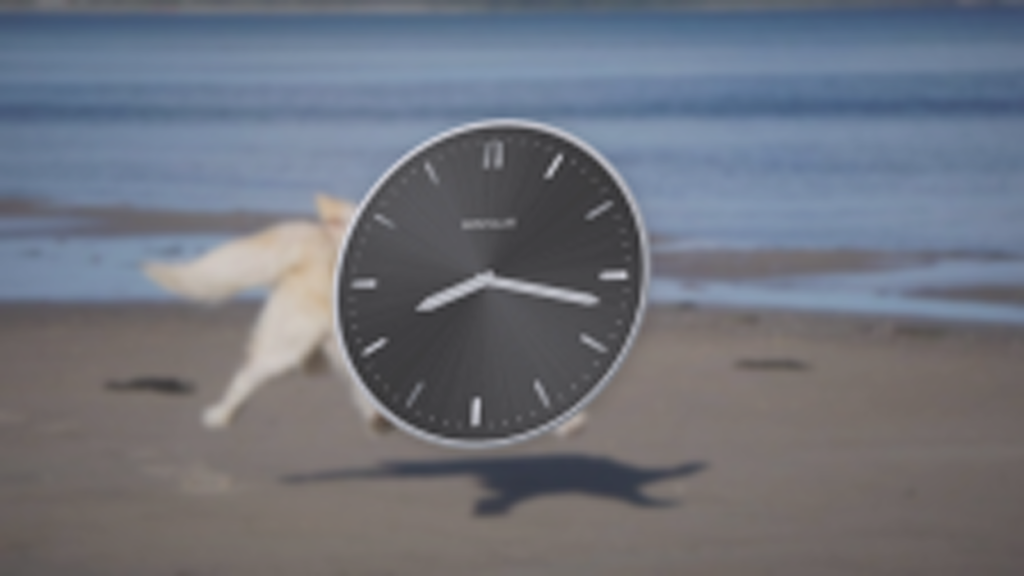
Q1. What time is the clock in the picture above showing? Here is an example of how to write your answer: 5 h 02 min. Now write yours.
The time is 8 h 17 min
